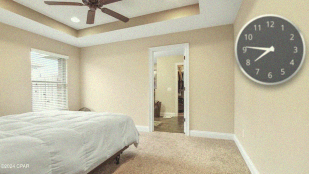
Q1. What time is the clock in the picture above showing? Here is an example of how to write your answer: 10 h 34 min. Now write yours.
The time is 7 h 46 min
